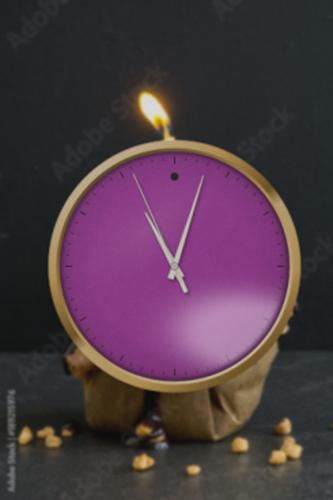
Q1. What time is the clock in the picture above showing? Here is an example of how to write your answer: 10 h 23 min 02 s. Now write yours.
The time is 11 h 02 min 56 s
